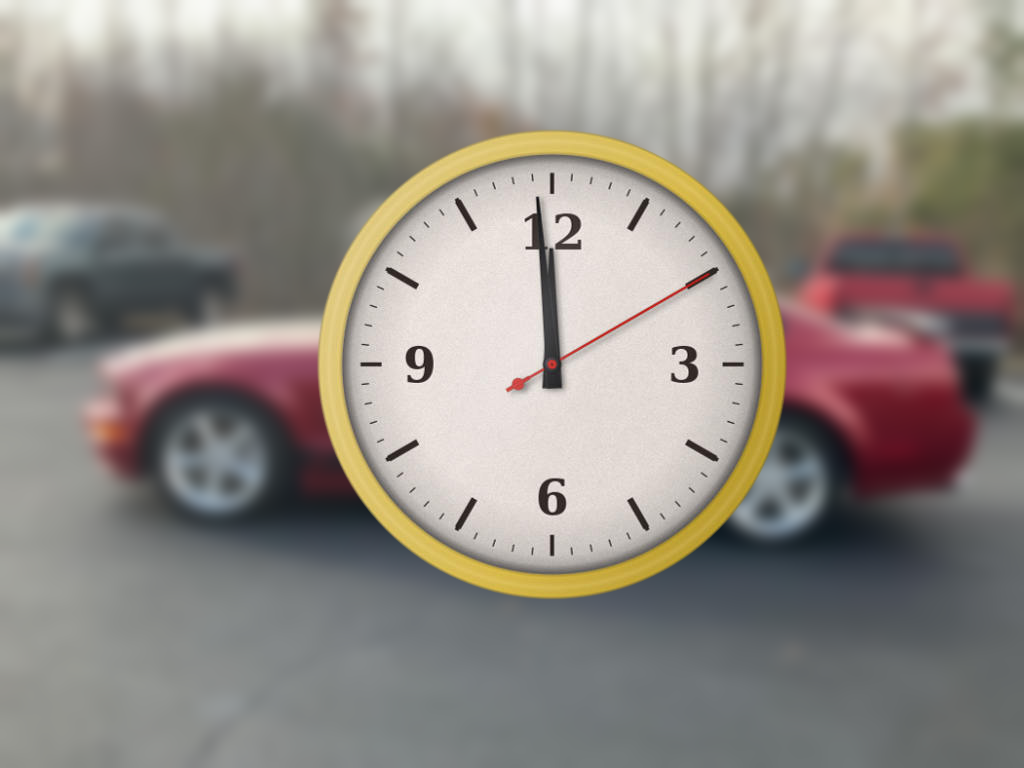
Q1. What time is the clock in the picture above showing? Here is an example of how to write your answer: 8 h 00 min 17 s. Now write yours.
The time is 11 h 59 min 10 s
